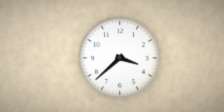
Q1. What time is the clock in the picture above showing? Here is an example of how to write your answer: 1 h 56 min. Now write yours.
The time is 3 h 38 min
